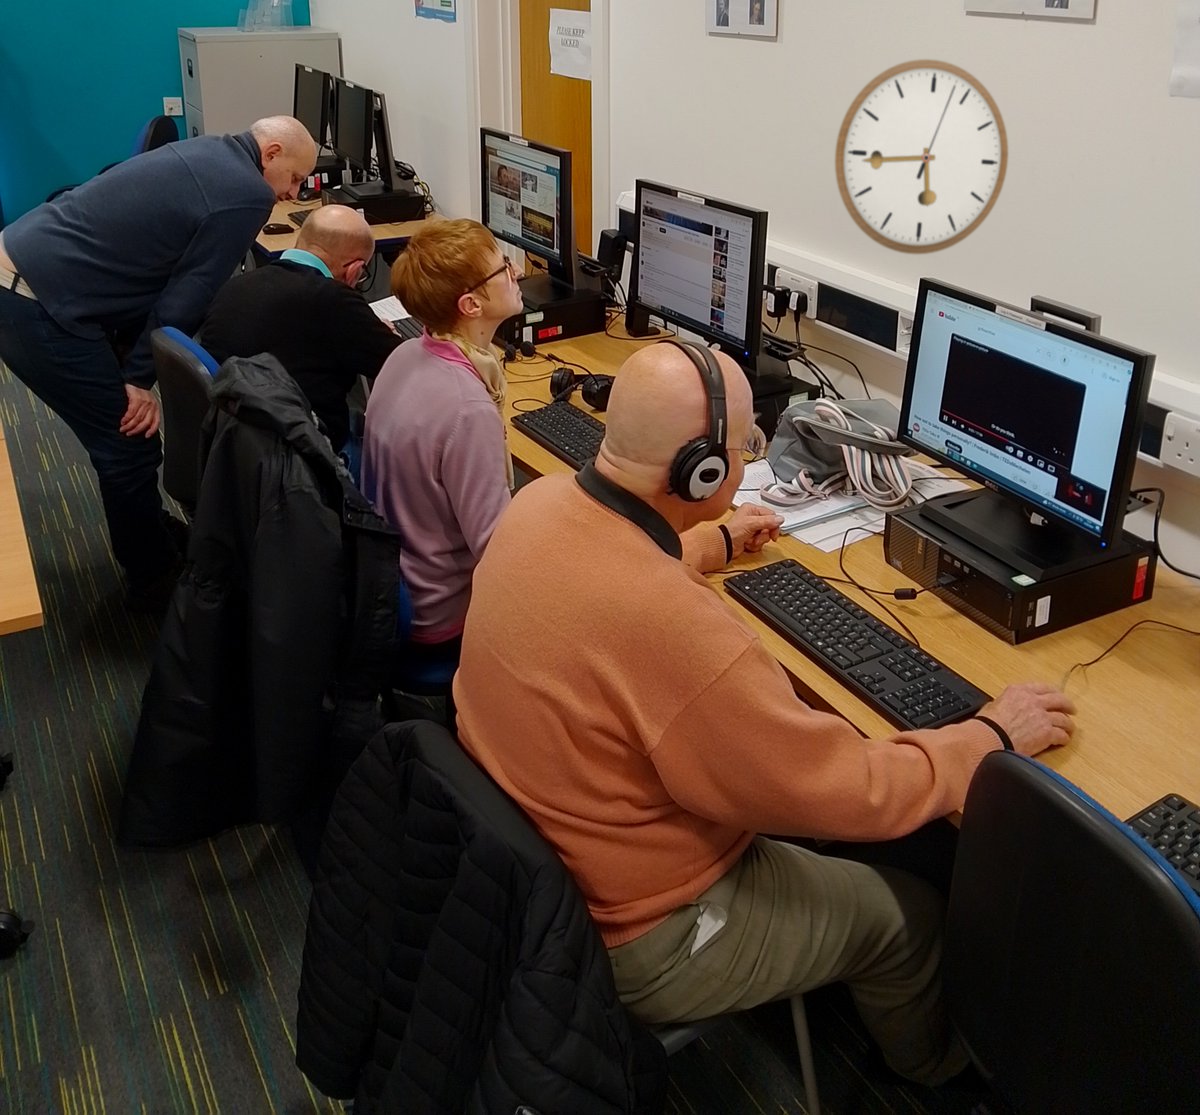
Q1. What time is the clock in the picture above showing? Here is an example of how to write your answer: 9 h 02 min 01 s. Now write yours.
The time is 5 h 44 min 03 s
